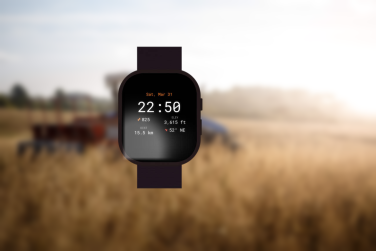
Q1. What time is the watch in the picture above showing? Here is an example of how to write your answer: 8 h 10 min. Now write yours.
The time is 22 h 50 min
